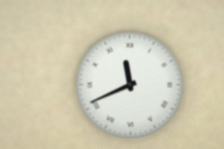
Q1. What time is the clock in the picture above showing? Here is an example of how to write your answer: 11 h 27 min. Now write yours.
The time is 11 h 41 min
